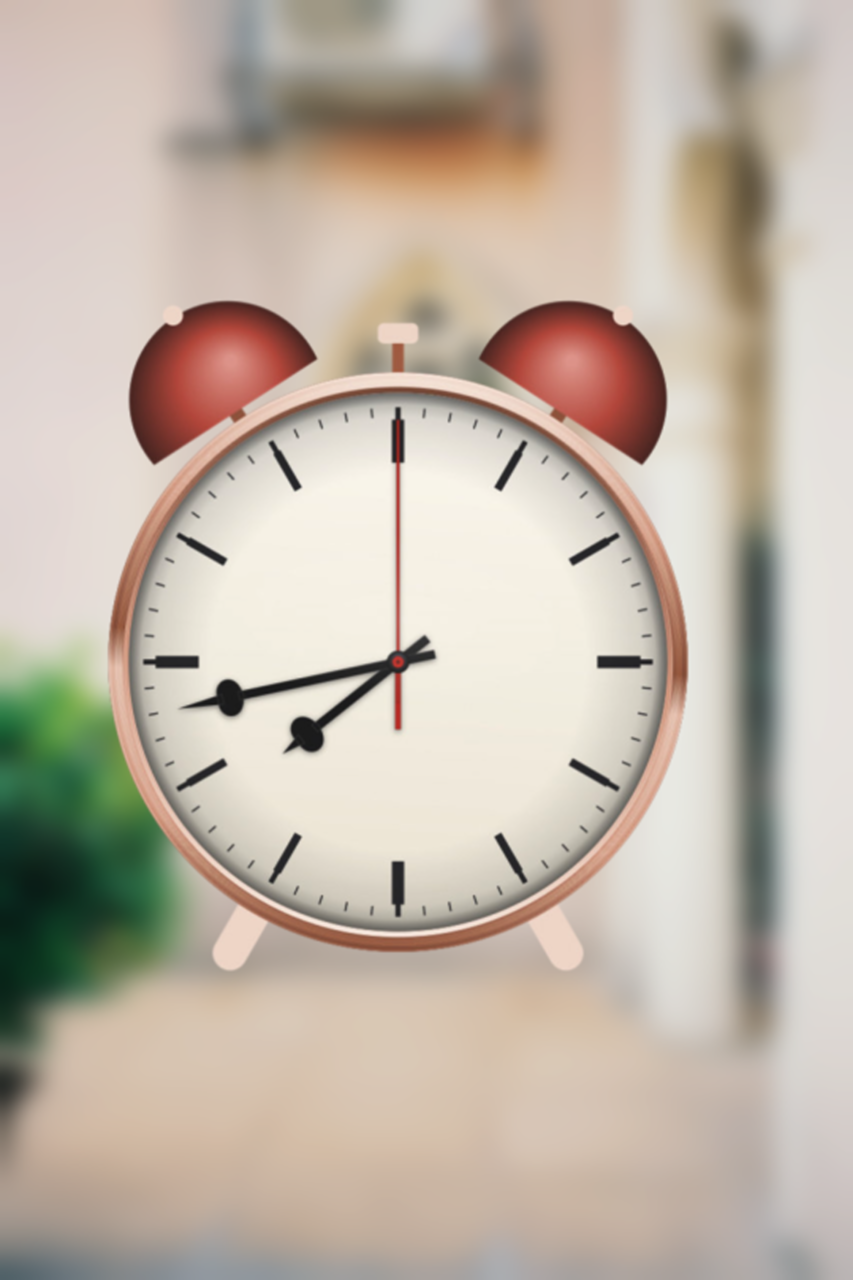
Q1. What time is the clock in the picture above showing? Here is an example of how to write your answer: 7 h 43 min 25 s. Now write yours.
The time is 7 h 43 min 00 s
